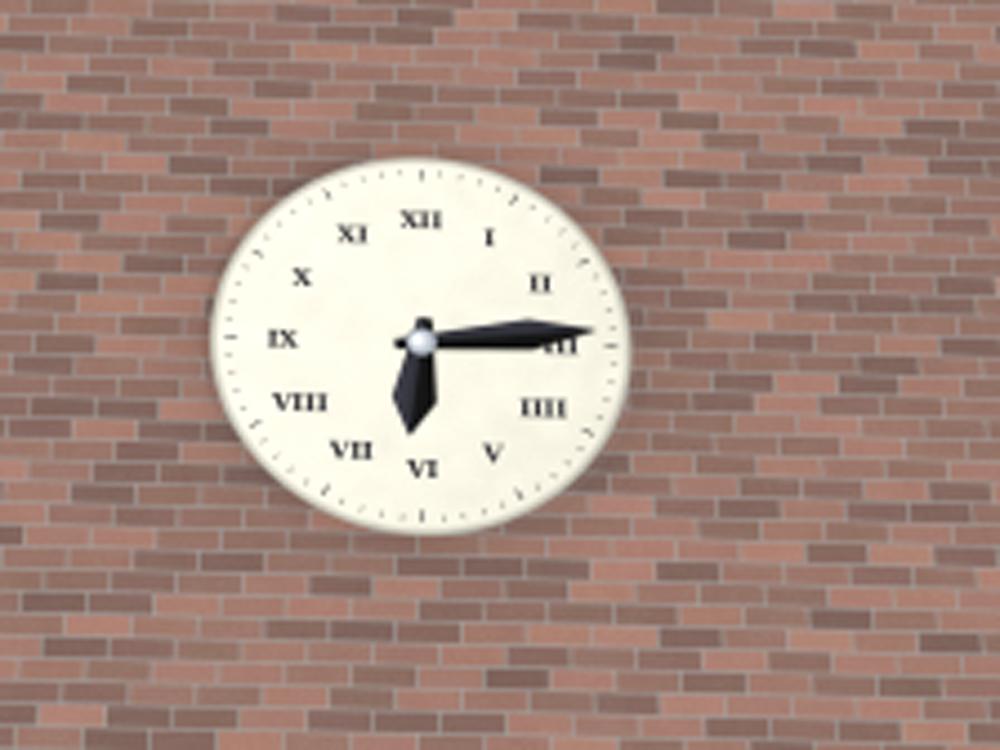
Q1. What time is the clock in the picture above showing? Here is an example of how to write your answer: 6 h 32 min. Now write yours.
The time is 6 h 14 min
